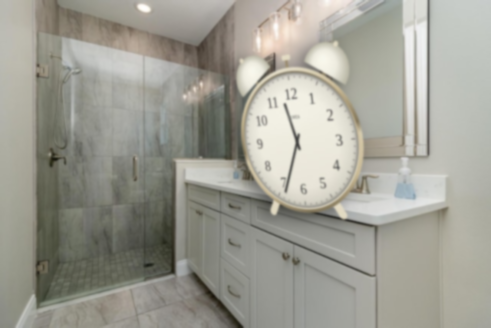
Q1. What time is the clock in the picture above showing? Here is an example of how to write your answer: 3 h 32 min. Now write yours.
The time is 11 h 34 min
